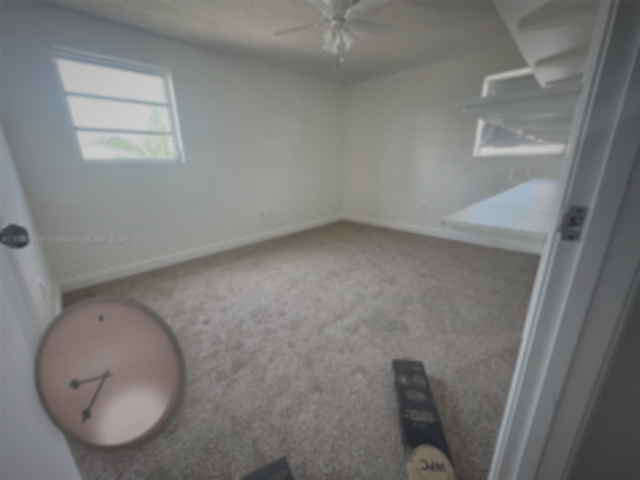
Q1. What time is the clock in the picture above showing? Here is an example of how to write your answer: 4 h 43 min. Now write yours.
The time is 8 h 35 min
